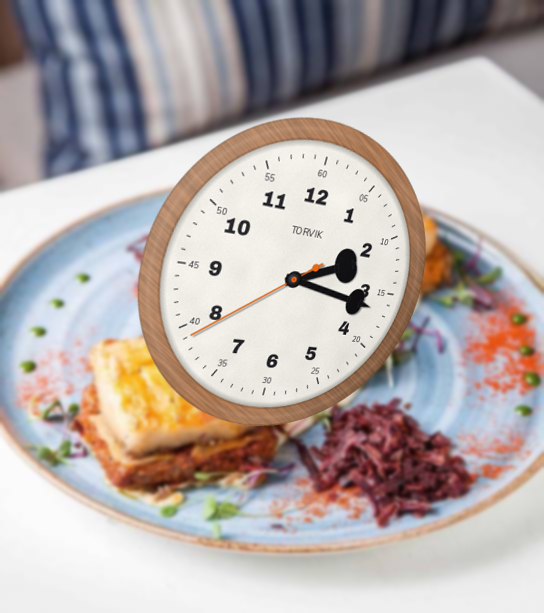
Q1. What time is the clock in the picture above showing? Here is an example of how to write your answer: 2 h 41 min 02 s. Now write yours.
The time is 2 h 16 min 39 s
